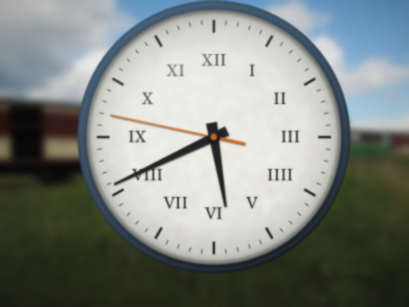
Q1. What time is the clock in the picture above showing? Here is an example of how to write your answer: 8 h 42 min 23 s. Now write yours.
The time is 5 h 40 min 47 s
